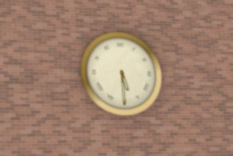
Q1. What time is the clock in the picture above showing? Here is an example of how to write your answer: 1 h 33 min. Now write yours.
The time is 5 h 30 min
